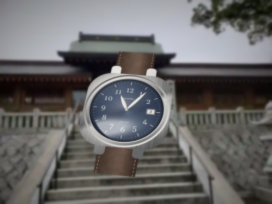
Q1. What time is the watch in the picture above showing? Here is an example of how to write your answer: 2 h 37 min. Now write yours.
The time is 11 h 06 min
